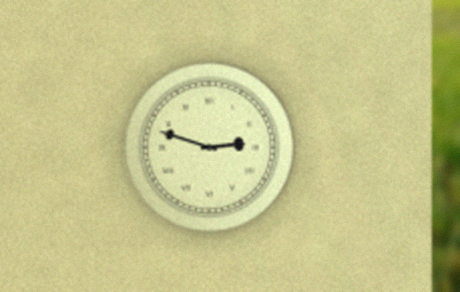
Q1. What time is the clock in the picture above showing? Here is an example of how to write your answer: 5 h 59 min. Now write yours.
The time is 2 h 48 min
